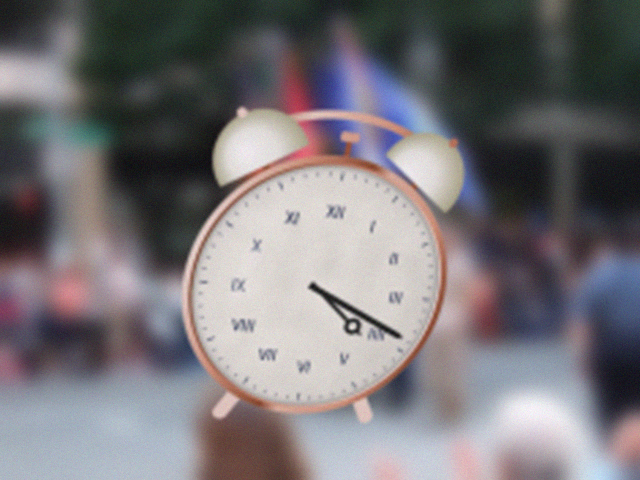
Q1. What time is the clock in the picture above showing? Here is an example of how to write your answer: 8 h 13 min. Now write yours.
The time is 4 h 19 min
